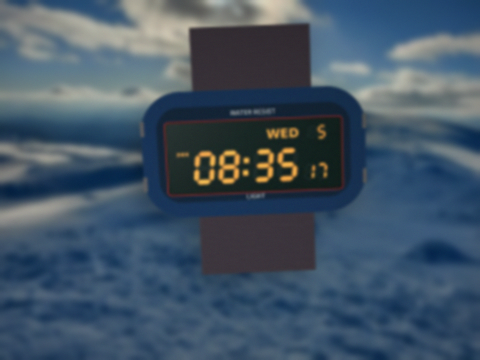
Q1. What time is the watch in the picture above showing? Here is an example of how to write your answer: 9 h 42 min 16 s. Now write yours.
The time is 8 h 35 min 17 s
